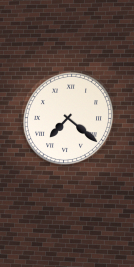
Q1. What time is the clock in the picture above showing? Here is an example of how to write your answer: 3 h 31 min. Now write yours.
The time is 7 h 21 min
